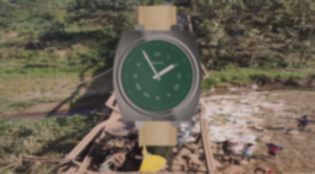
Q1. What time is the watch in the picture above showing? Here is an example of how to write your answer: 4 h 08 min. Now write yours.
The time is 1 h 55 min
